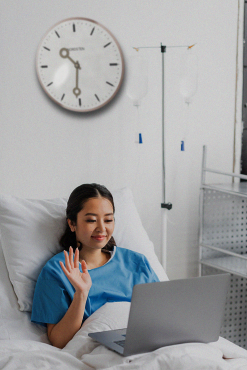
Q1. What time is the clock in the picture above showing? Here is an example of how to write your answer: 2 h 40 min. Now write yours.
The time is 10 h 31 min
